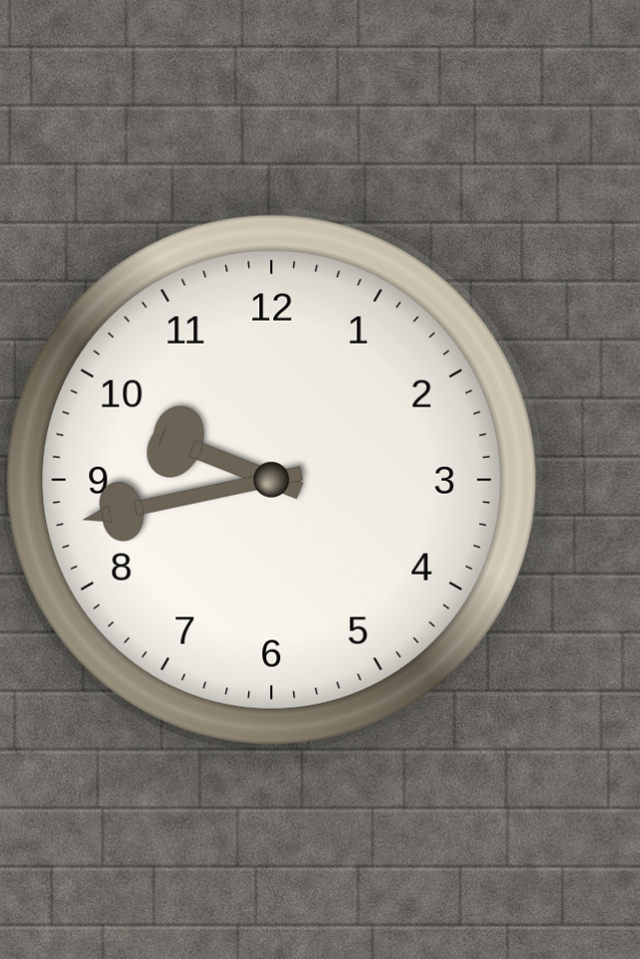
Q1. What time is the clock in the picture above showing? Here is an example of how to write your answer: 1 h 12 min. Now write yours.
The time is 9 h 43 min
